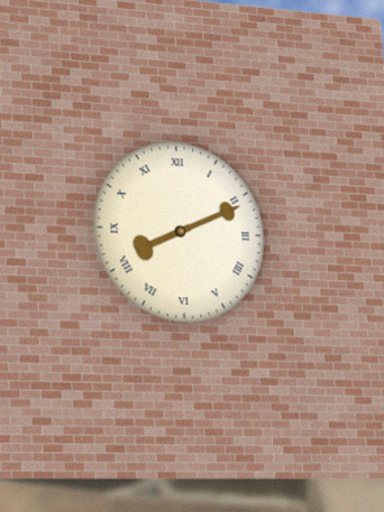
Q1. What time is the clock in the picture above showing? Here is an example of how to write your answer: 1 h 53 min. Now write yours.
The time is 8 h 11 min
